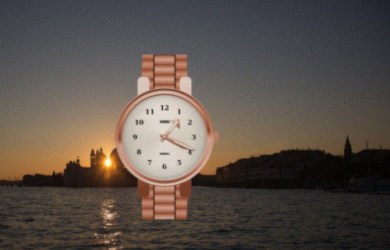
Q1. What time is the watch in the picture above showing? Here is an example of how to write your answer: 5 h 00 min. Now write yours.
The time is 1 h 19 min
